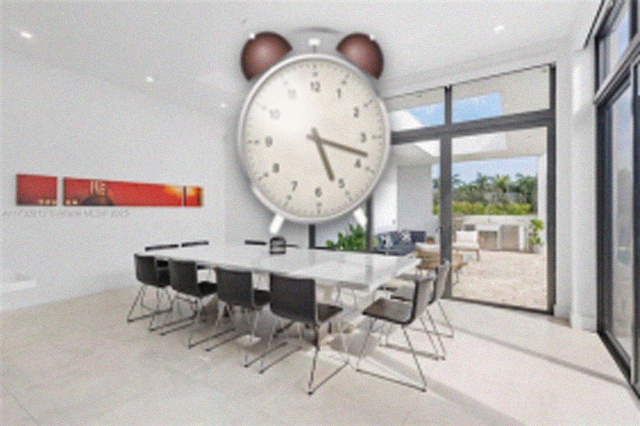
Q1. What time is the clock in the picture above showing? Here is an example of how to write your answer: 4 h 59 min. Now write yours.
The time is 5 h 18 min
